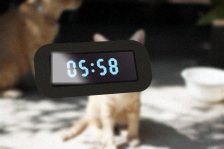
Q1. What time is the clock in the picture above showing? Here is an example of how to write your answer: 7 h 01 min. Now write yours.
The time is 5 h 58 min
